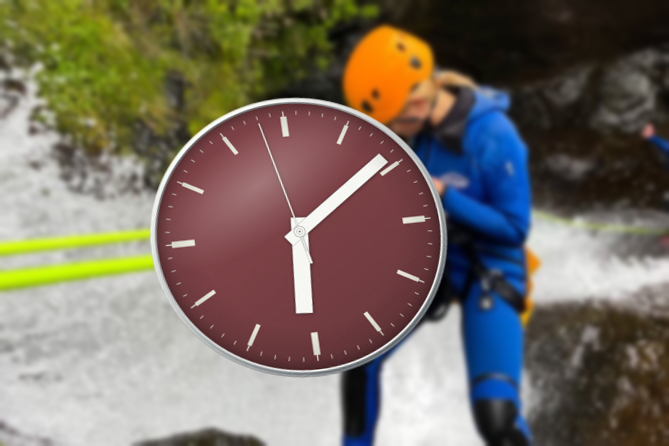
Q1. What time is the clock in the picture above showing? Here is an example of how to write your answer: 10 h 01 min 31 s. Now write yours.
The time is 6 h 08 min 58 s
